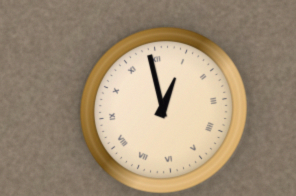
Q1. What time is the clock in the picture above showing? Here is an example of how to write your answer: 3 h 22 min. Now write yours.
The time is 12 h 59 min
